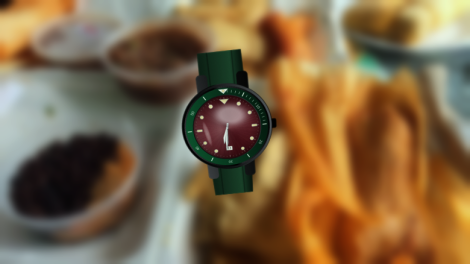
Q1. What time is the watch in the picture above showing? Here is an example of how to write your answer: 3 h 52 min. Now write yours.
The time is 6 h 31 min
